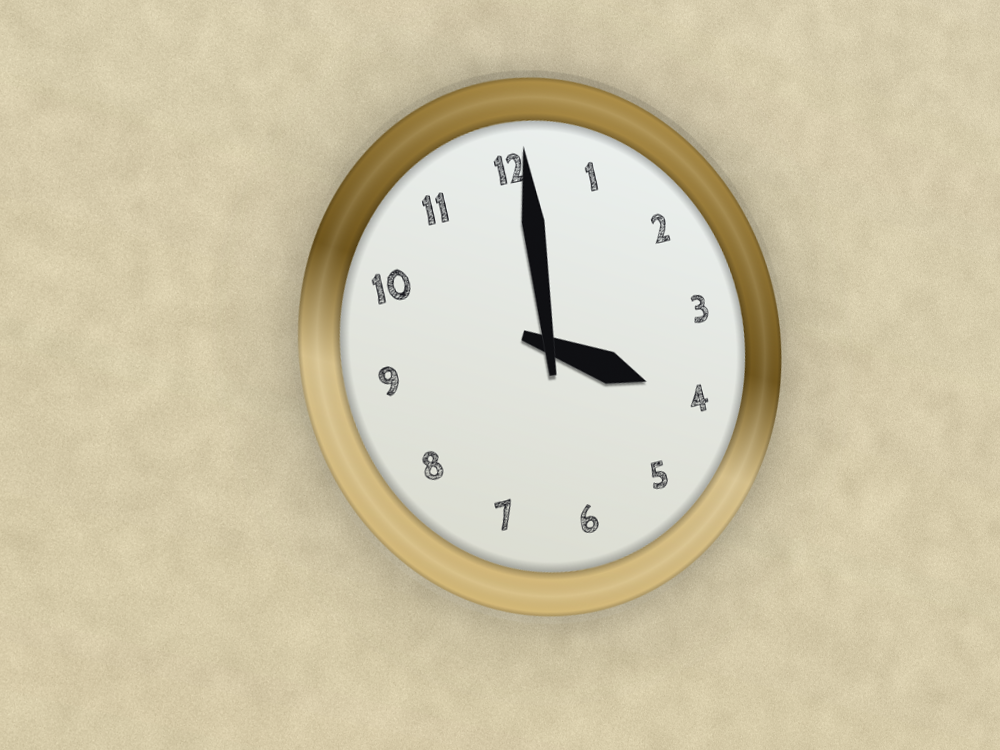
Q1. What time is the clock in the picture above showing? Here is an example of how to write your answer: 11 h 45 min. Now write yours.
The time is 4 h 01 min
